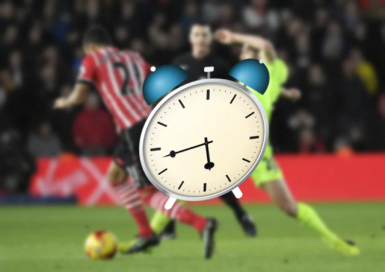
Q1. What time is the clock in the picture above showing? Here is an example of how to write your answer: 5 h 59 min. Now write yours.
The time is 5 h 43 min
